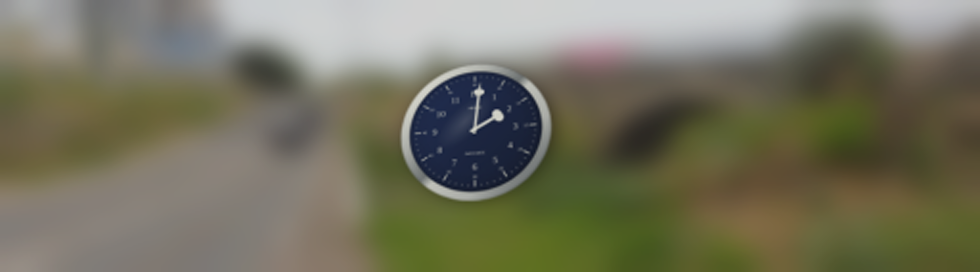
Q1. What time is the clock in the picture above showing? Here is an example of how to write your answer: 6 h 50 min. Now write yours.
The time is 2 h 01 min
